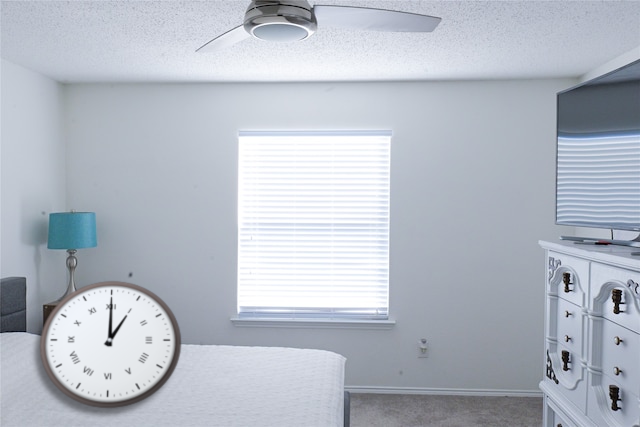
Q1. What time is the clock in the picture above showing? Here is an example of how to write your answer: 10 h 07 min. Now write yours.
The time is 1 h 00 min
